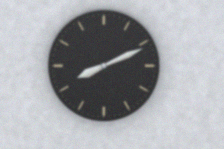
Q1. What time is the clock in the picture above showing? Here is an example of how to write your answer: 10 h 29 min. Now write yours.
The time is 8 h 11 min
